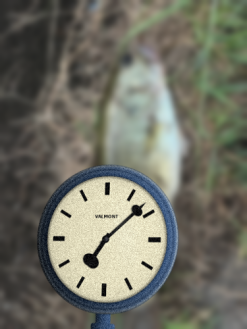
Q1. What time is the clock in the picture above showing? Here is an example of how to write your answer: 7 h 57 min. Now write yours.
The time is 7 h 08 min
